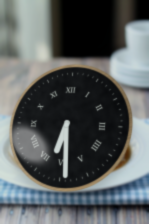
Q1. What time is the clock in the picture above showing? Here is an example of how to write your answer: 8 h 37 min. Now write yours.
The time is 6 h 29 min
